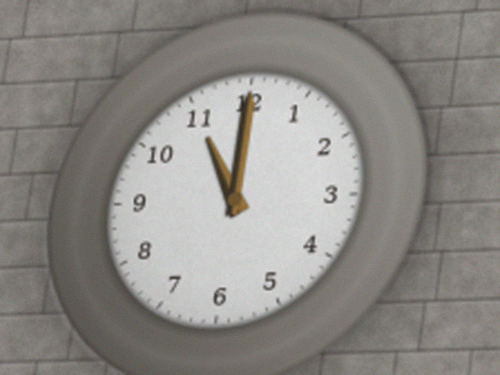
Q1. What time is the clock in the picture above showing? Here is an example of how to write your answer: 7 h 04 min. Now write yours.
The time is 11 h 00 min
